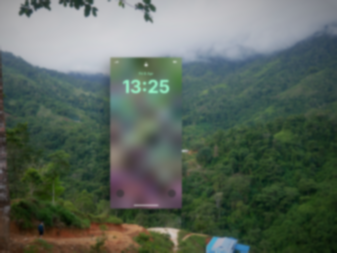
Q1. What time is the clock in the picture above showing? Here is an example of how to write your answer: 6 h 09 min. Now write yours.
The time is 13 h 25 min
